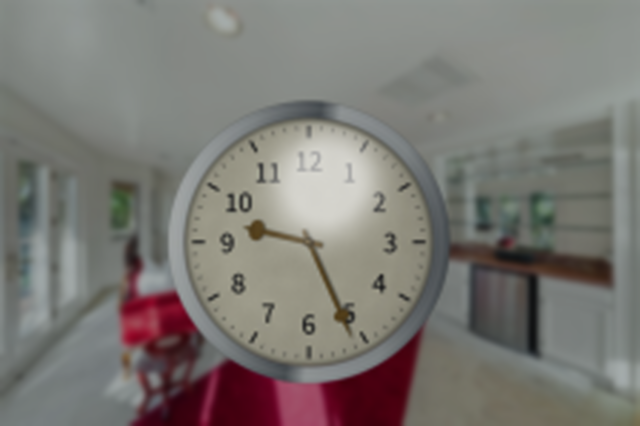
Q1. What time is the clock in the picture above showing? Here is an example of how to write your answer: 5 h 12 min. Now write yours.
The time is 9 h 26 min
